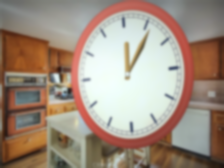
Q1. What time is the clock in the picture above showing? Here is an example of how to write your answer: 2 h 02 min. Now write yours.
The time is 12 h 06 min
